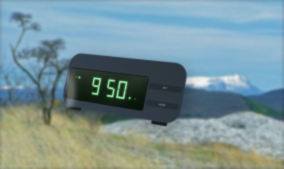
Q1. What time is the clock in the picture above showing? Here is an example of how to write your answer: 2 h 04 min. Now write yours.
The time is 9 h 50 min
